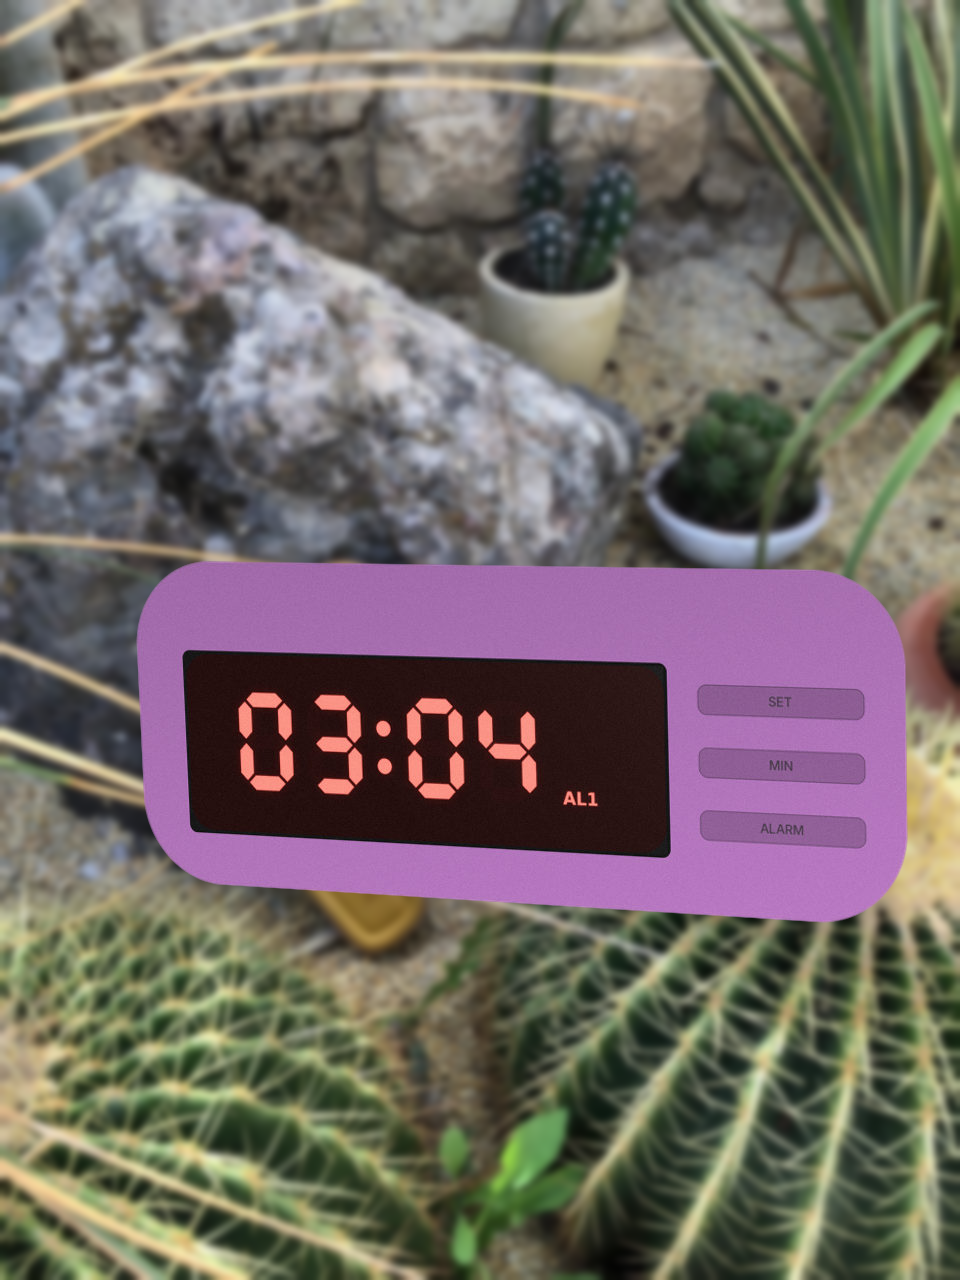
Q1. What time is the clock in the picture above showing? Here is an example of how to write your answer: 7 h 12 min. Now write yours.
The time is 3 h 04 min
